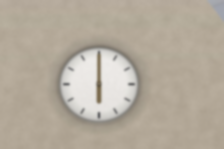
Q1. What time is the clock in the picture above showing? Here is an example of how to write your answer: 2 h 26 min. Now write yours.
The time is 6 h 00 min
